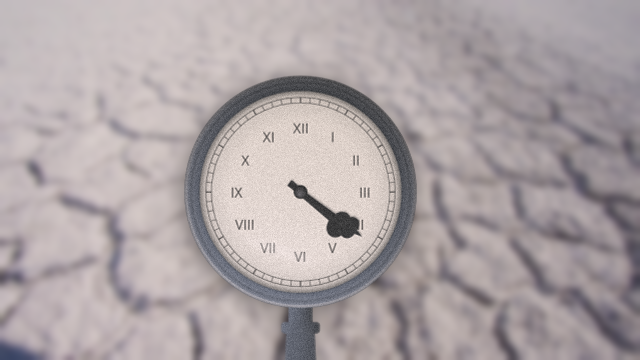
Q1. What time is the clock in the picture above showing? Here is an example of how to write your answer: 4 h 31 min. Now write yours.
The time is 4 h 21 min
